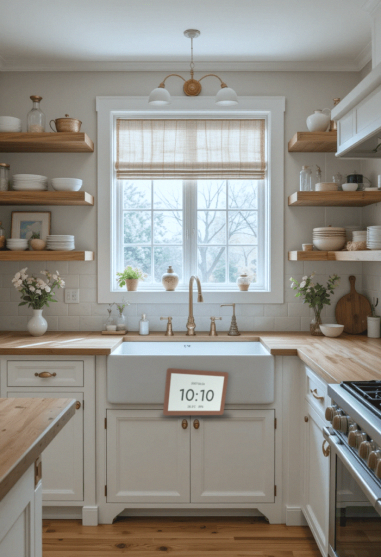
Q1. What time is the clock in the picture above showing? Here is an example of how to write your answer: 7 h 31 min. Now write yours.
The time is 10 h 10 min
